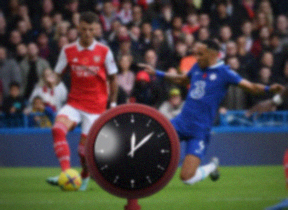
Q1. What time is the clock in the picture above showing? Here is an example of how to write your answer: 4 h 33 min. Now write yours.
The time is 12 h 08 min
